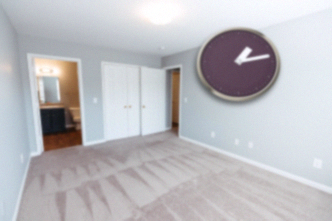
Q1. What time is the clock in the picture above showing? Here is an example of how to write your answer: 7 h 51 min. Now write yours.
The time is 1 h 13 min
